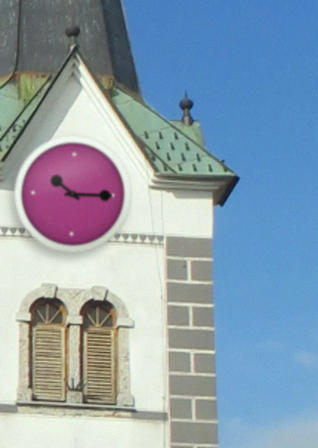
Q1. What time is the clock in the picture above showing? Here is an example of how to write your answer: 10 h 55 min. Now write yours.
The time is 10 h 15 min
